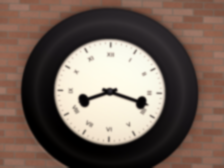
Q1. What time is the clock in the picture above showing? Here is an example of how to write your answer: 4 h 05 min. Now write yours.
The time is 8 h 18 min
